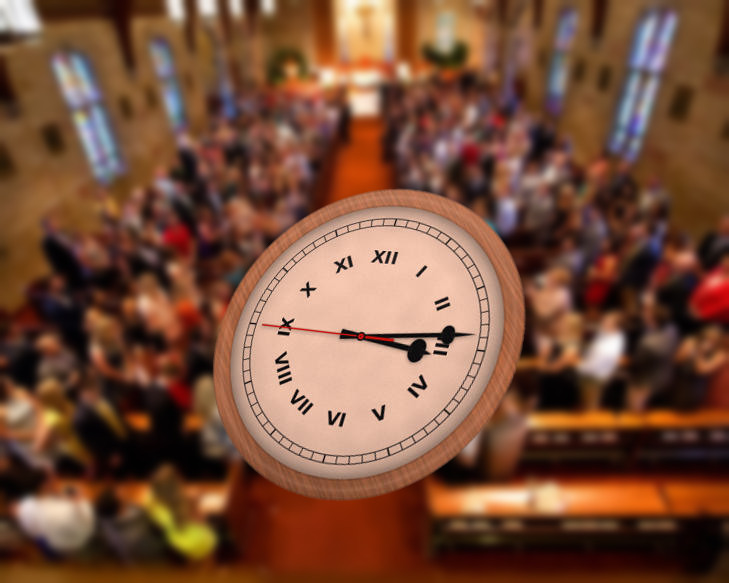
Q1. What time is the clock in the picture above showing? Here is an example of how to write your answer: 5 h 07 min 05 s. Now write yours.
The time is 3 h 13 min 45 s
